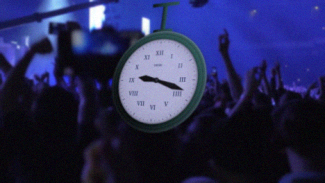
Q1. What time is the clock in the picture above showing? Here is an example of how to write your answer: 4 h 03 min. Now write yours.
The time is 9 h 18 min
